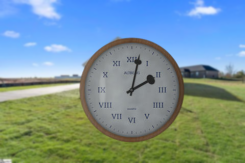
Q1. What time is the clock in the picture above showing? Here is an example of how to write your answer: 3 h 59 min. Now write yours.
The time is 2 h 02 min
